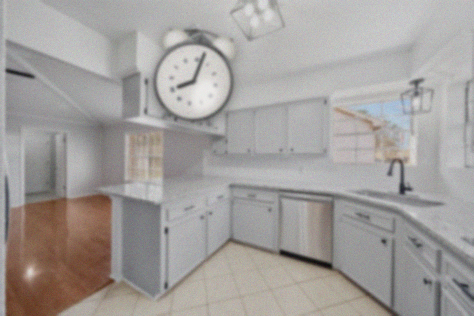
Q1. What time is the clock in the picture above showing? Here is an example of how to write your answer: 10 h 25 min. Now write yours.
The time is 8 h 02 min
